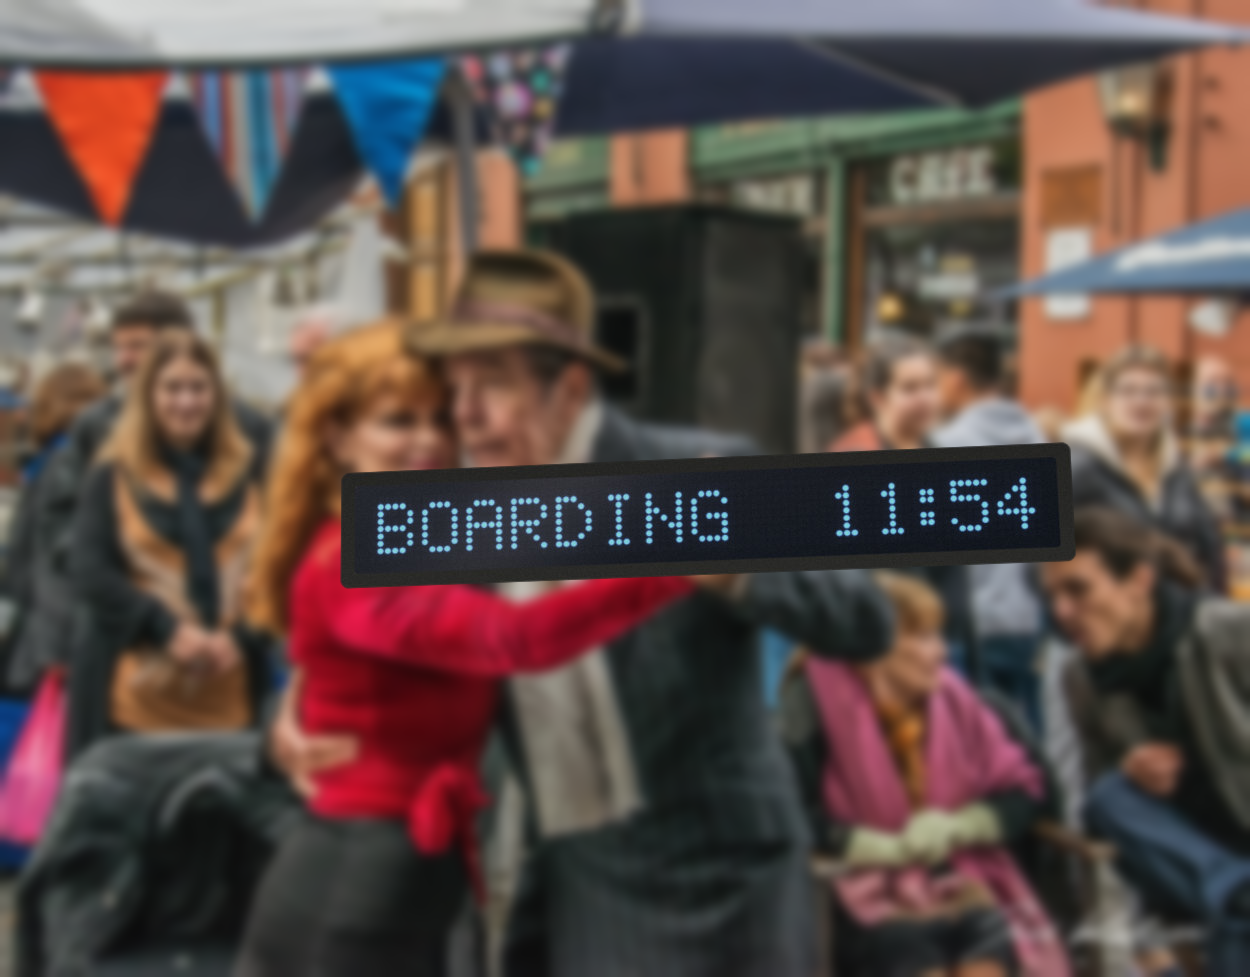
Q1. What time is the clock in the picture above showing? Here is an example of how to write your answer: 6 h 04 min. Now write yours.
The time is 11 h 54 min
